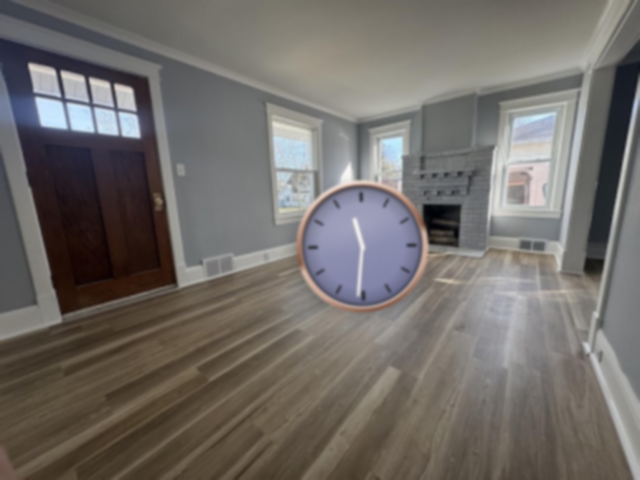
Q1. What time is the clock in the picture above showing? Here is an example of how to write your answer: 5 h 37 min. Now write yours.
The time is 11 h 31 min
